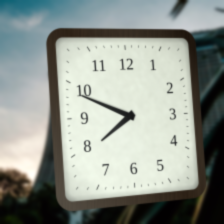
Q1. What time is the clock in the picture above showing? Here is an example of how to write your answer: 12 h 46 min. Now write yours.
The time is 7 h 49 min
